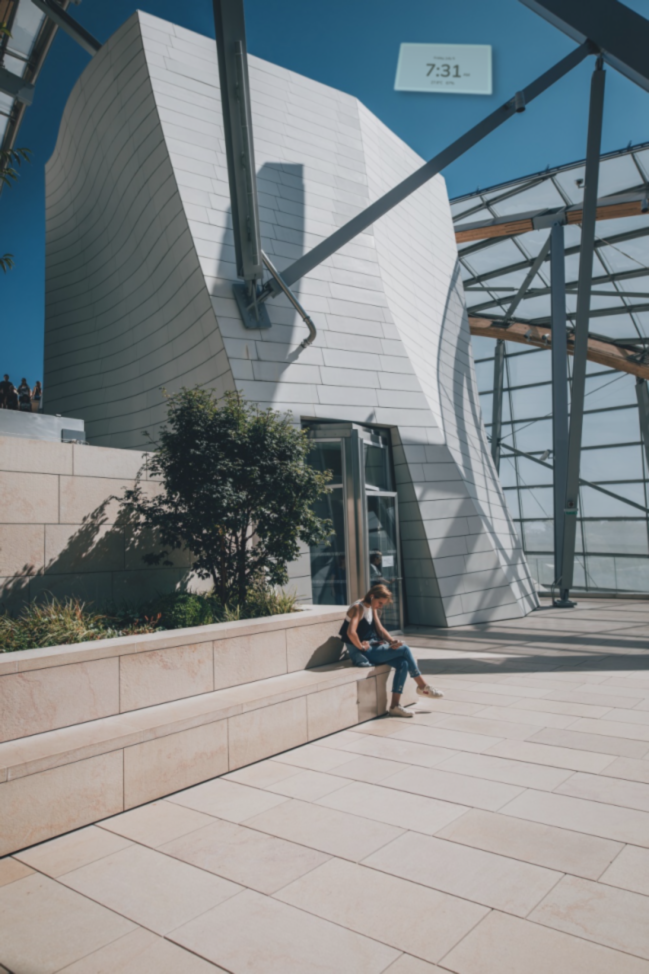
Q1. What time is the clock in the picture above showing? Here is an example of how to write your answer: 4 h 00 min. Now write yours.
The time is 7 h 31 min
